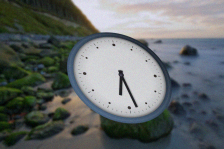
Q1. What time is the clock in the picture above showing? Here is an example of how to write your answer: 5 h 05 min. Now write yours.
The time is 6 h 28 min
